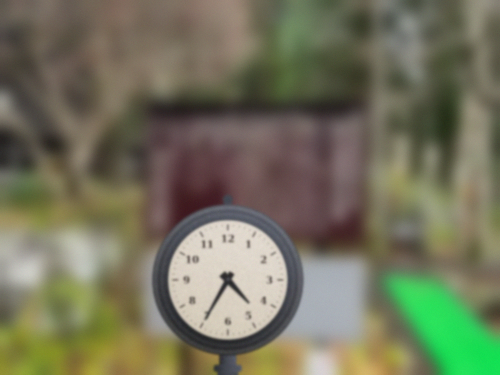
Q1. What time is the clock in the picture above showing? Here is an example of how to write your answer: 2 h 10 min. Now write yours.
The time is 4 h 35 min
